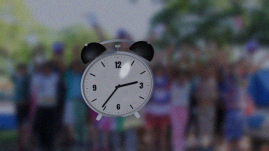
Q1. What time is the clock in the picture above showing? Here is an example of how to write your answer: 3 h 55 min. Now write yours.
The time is 2 h 36 min
